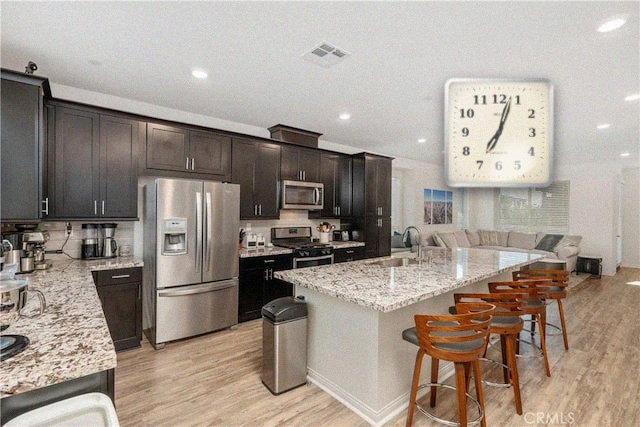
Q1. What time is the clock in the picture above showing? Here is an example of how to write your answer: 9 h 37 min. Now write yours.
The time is 7 h 03 min
